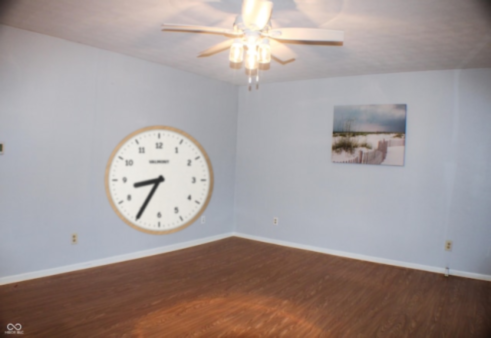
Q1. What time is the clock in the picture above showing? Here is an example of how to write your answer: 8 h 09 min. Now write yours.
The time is 8 h 35 min
